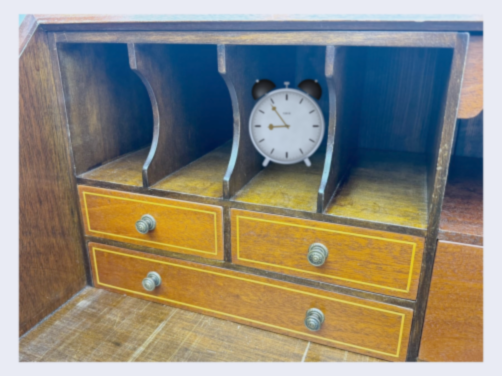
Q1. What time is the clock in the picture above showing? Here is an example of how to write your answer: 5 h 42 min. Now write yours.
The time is 8 h 54 min
